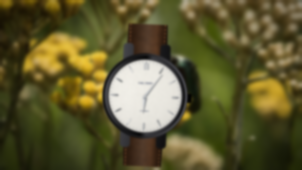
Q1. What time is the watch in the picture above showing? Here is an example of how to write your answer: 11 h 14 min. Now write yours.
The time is 6 h 06 min
